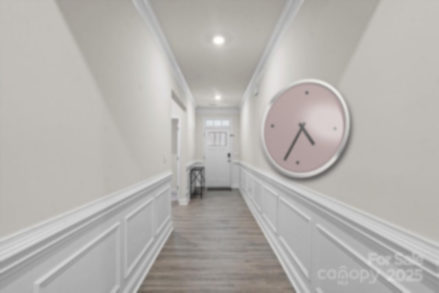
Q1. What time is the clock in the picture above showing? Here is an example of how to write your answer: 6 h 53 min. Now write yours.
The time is 4 h 34 min
